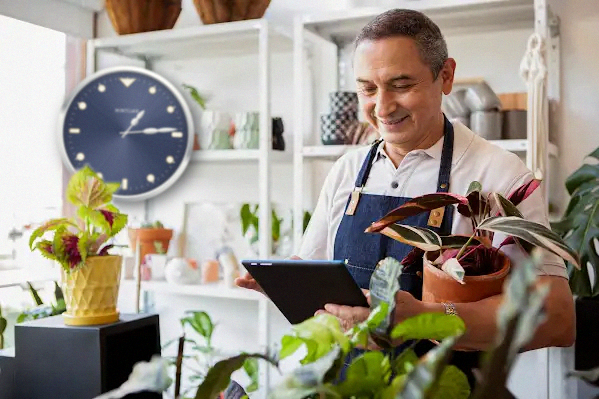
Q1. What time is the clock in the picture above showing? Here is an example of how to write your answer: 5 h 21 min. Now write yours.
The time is 1 h 14 min
